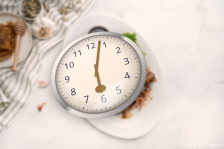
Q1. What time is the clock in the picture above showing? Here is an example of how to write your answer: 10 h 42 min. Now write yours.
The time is 6 h 03 min
